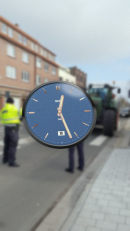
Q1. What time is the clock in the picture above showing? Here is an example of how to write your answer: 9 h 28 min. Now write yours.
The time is 12 h 27 min
